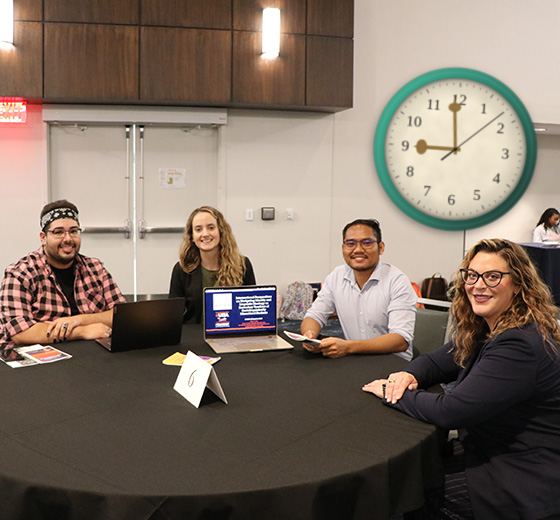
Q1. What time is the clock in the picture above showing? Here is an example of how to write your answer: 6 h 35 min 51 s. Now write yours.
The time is 8 h 59 min 08 s
